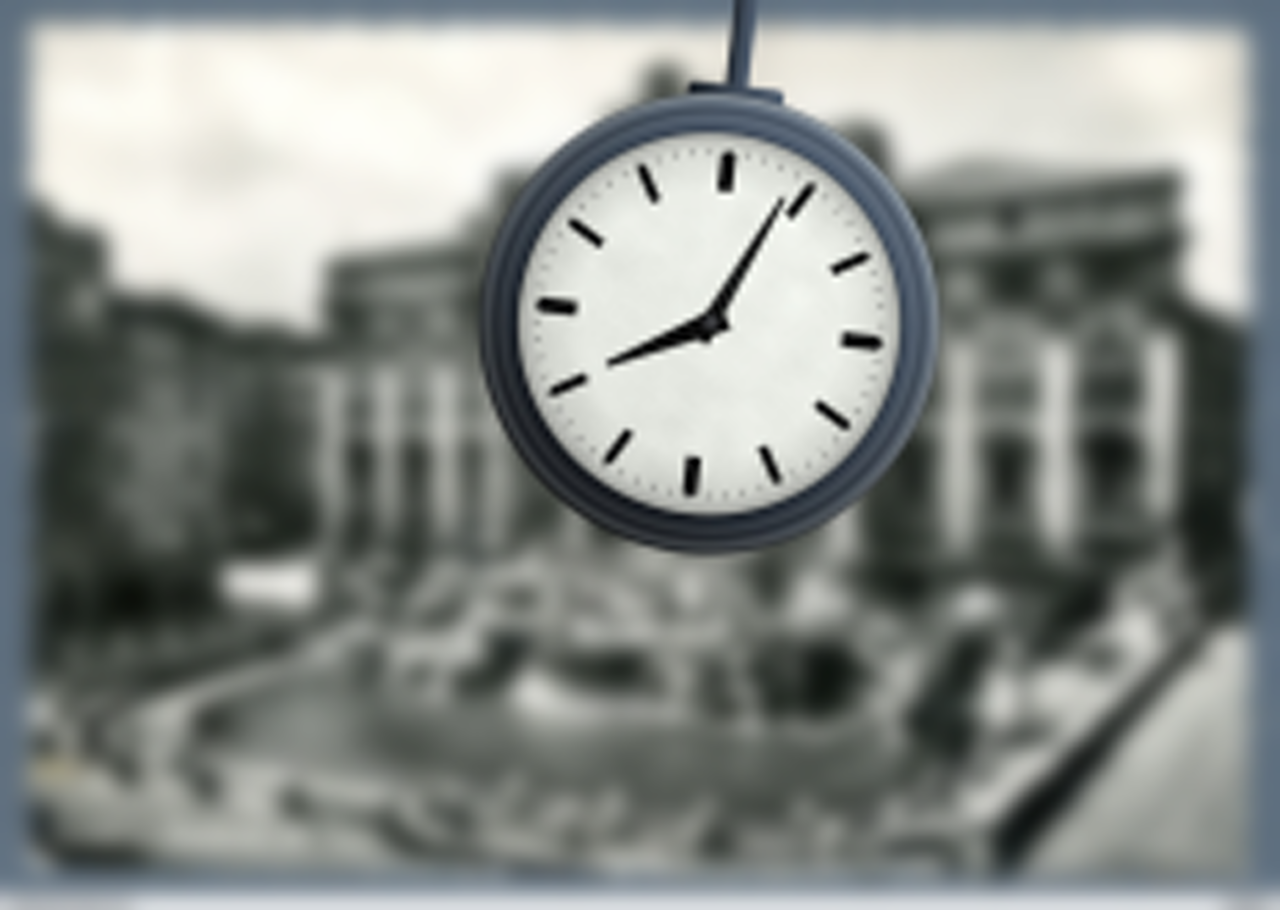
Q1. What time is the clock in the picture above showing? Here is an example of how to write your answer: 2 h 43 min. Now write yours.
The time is 8 h 04 min
